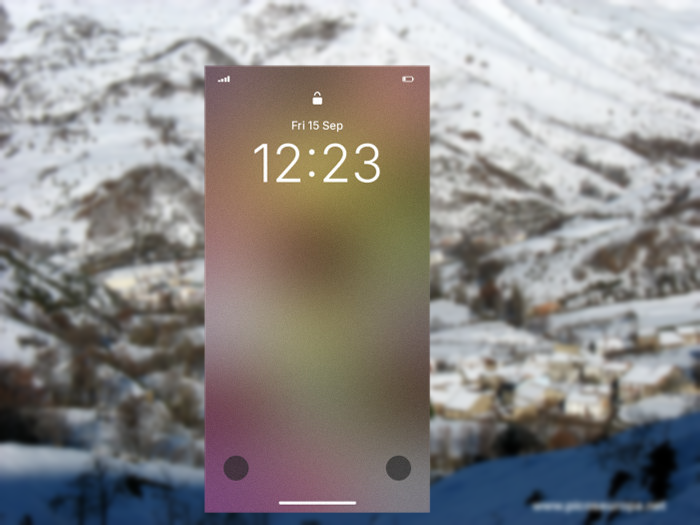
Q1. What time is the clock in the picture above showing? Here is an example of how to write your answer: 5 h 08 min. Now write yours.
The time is 12 h 23 min
